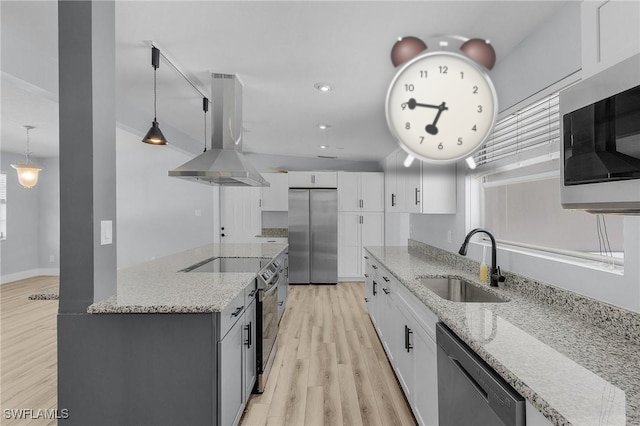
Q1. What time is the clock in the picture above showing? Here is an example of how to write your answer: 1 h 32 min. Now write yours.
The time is 6 h 46 min
